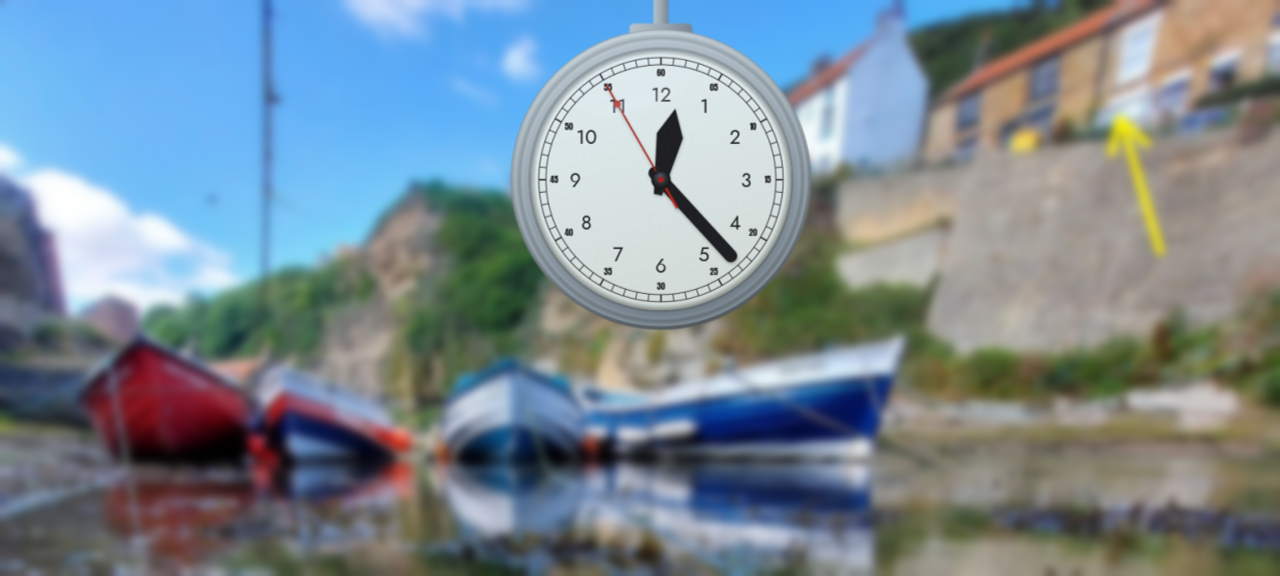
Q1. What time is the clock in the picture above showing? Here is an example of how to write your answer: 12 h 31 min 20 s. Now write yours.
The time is 12 h 22 min 55 s
